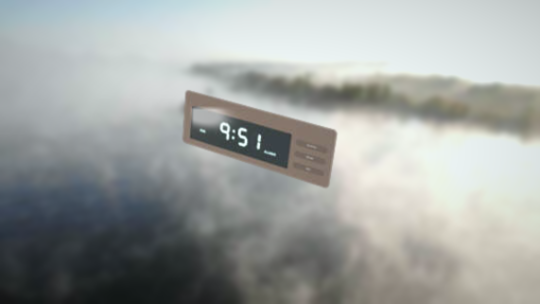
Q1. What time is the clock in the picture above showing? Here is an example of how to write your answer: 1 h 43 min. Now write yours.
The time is 9 h 51 min
